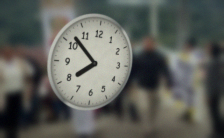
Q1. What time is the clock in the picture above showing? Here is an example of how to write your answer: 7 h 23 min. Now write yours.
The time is 7 h 52 min
